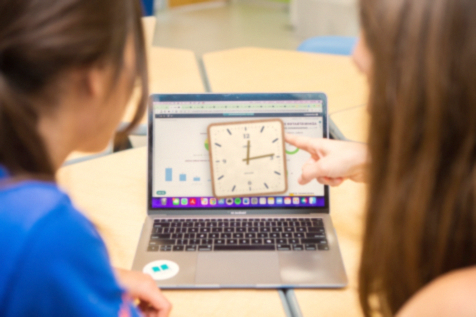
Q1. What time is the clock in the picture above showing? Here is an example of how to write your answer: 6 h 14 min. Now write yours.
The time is 12 h 14 min
